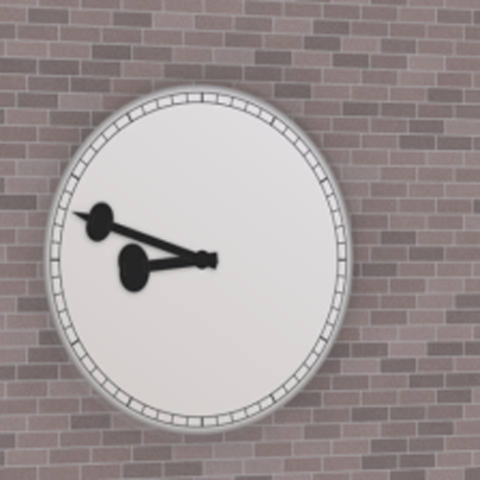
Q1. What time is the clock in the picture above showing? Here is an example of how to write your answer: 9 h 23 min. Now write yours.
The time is 8 h 48 min
